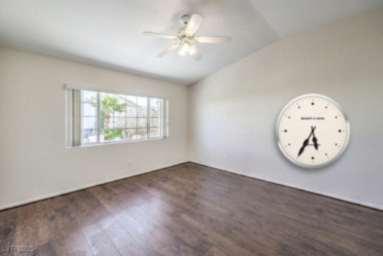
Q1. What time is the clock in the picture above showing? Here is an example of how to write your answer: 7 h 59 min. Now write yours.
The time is 5 h 35 min
